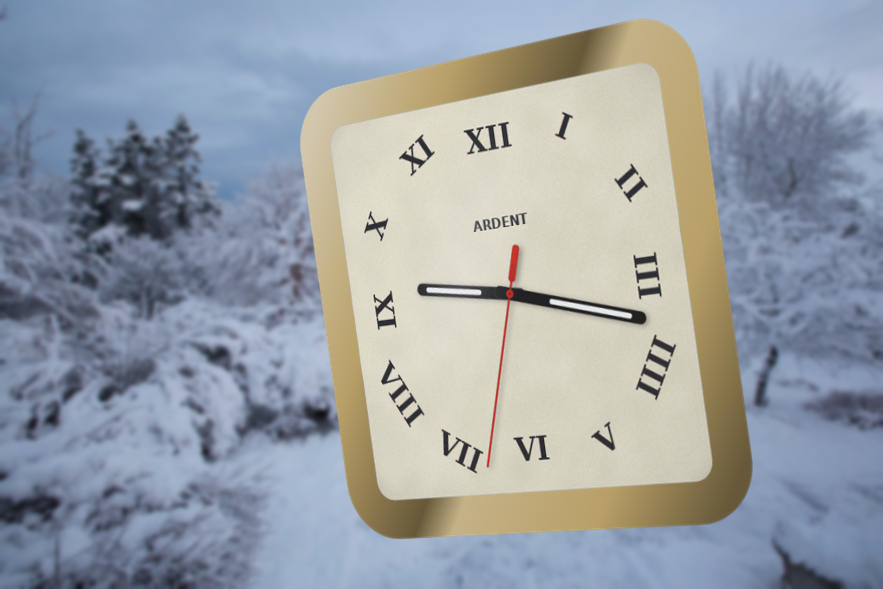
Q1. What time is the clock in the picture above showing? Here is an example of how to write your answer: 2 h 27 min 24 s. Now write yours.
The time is 9 h 17 min 33 s
